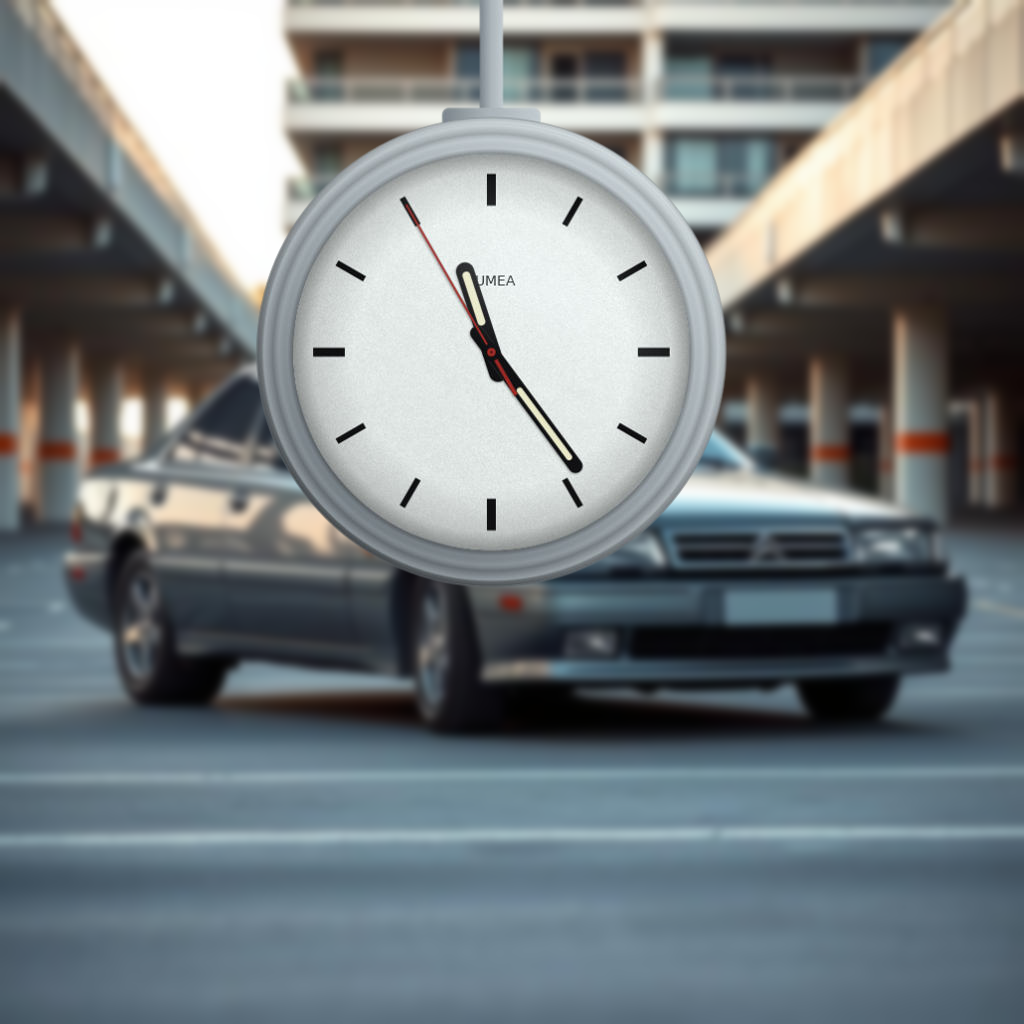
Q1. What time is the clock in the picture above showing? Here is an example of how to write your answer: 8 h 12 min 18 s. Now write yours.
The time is 11 h 23 min 55 s
